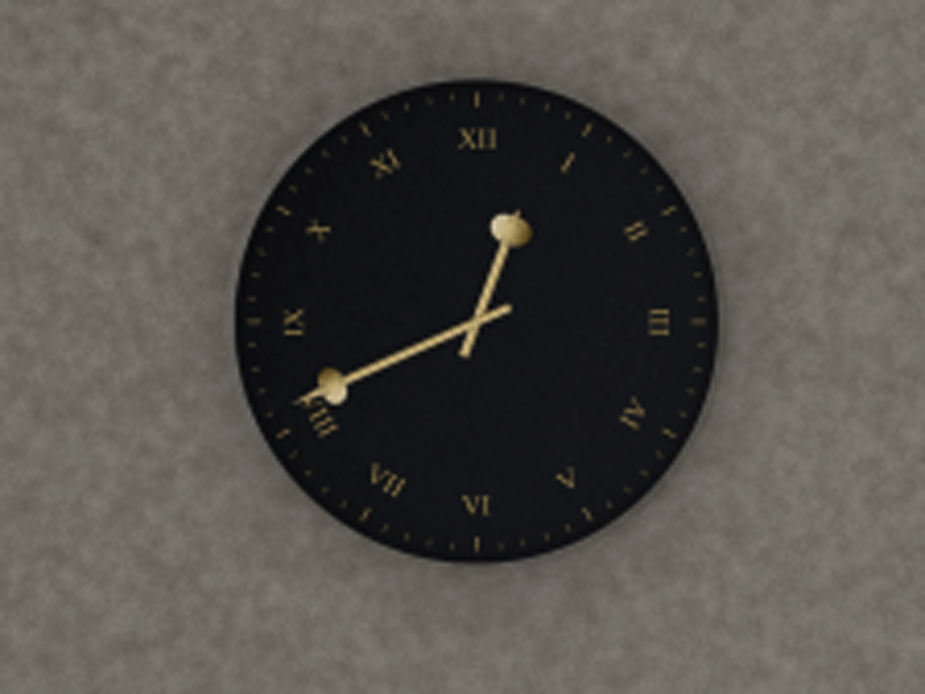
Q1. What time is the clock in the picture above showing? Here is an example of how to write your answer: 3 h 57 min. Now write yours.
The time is 12 h 41 min
